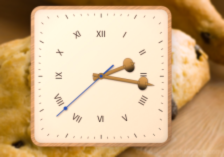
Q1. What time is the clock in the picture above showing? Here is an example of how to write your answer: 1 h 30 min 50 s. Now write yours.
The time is 2 h 16 min 38 s
